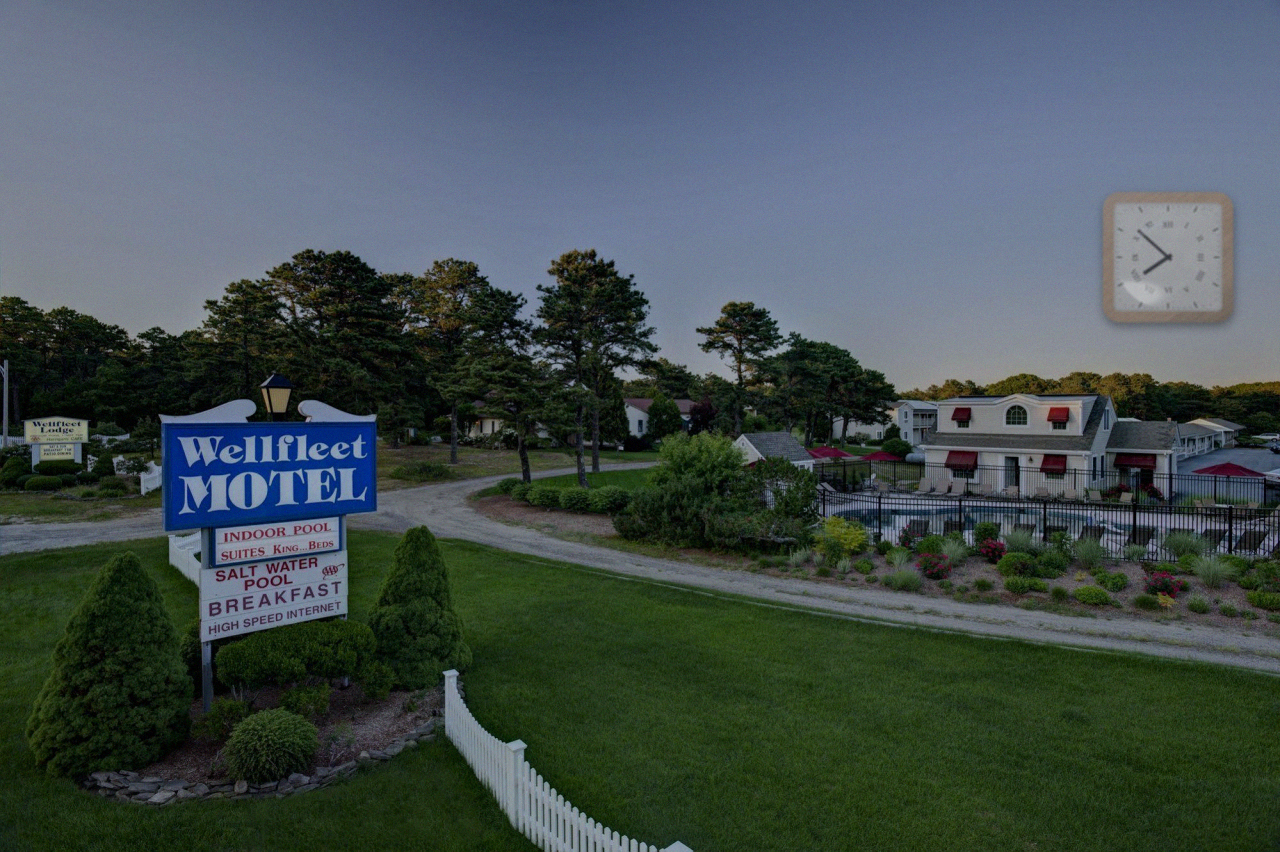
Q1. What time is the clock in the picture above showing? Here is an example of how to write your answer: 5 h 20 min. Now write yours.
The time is 7 h 52 min
